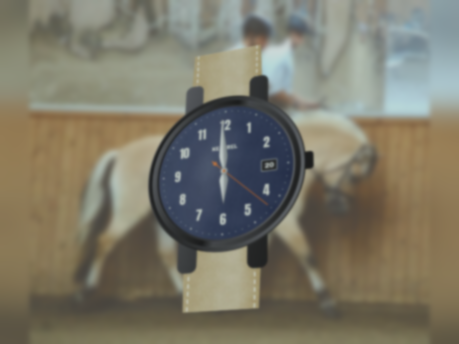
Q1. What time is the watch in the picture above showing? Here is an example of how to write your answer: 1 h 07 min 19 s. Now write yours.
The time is 5 h 59 min 22 s
